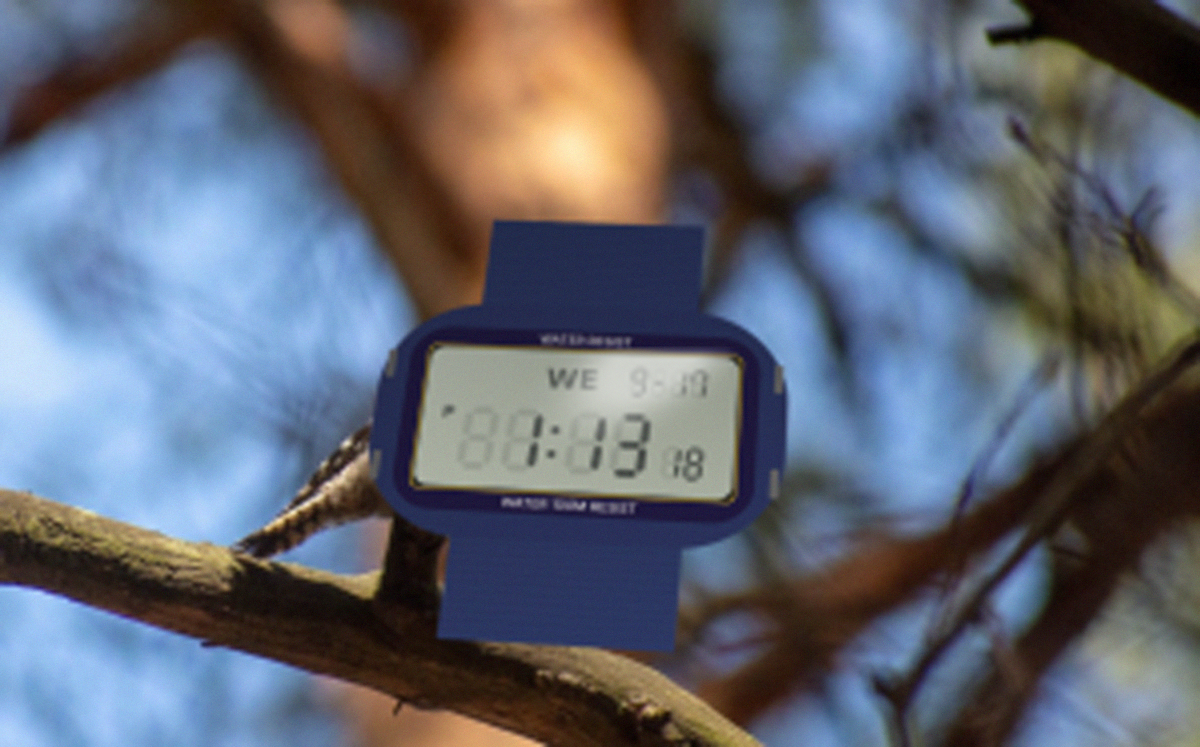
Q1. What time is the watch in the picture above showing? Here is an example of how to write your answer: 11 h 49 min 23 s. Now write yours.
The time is 1 h 13 min 18 s
